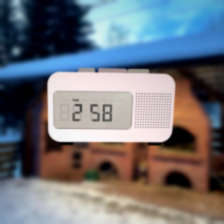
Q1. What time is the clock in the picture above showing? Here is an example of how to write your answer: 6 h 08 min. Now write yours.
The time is 2 h 58 min
